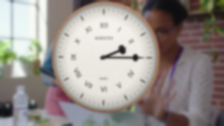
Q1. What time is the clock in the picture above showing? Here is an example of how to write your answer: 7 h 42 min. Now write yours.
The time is 2 h 15 min
